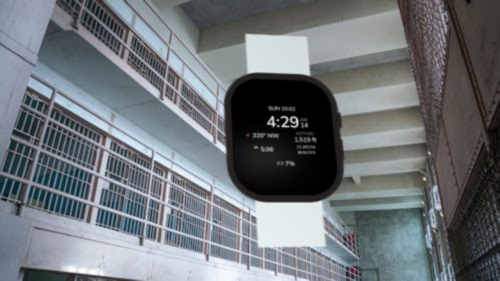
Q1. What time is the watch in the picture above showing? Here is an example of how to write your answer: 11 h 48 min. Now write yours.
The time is 4 h 29 min
